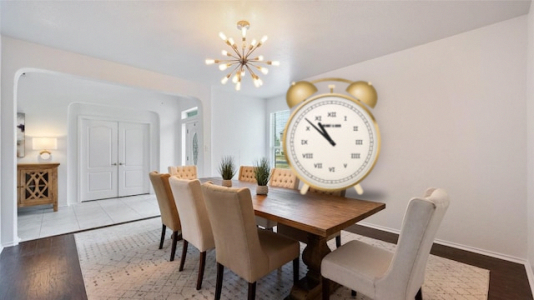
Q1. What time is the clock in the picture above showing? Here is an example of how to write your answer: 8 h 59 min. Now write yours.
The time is 10 h 52 min
